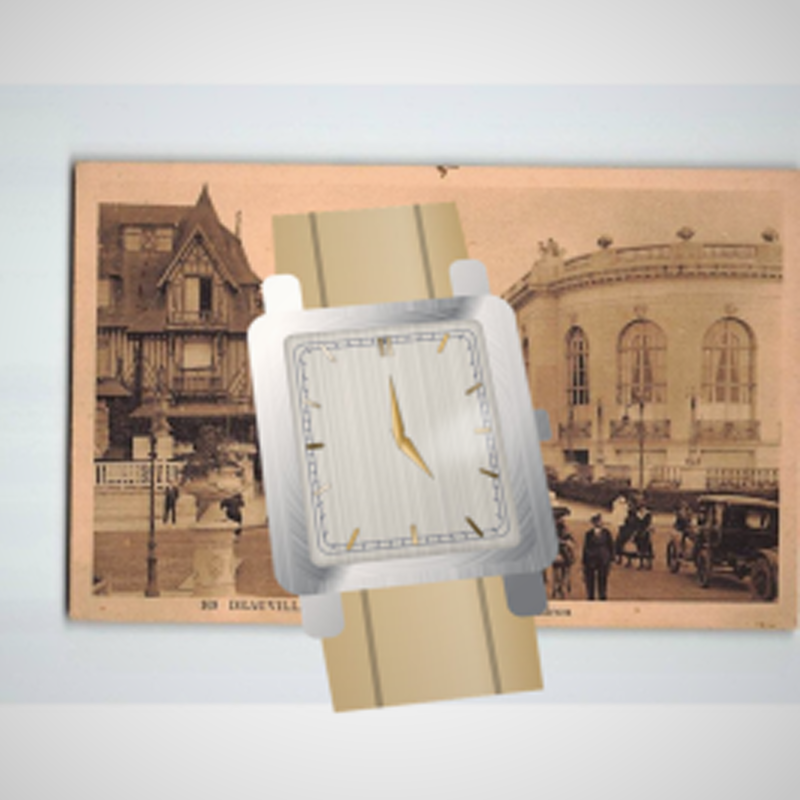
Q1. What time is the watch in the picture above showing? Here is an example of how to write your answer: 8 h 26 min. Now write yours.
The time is 5 h 00 min
